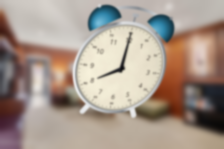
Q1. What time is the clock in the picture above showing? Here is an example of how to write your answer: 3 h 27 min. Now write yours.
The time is 8 h 00 min
